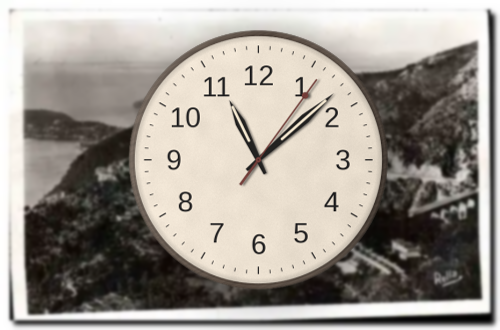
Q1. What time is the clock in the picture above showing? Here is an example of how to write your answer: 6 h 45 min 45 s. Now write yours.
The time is 11 h 08 min 06 s
